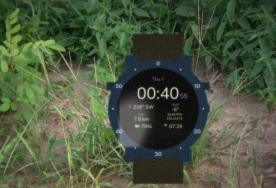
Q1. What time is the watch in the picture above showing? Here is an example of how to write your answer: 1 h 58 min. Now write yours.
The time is 0 h 40 min
